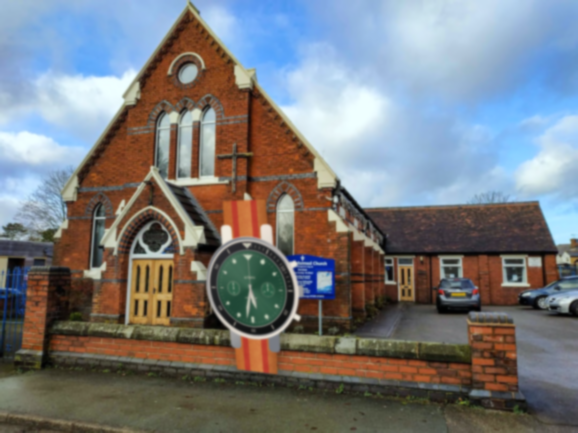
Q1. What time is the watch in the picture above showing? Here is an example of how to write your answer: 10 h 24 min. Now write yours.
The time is 5 h 32 min
